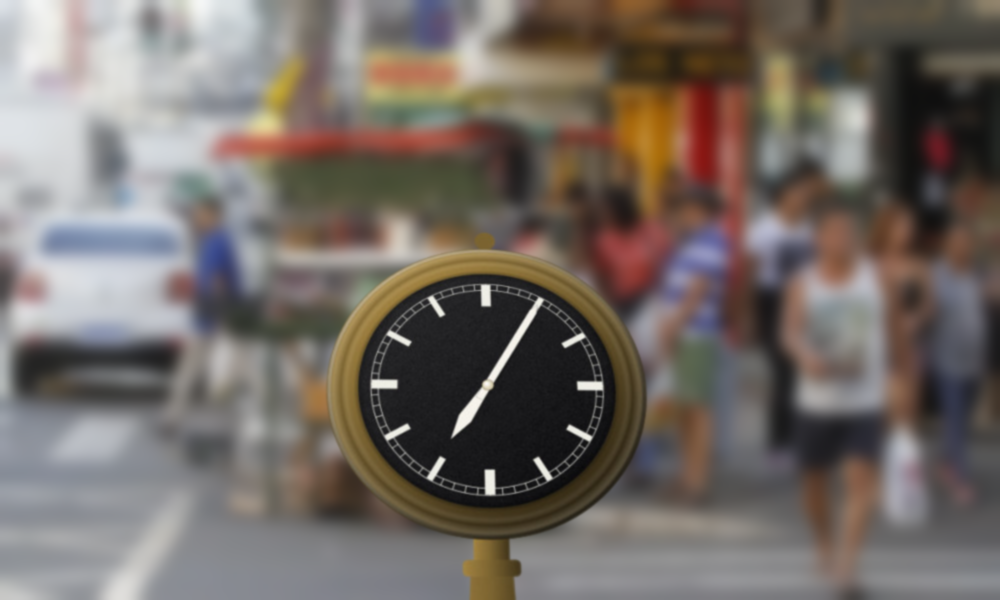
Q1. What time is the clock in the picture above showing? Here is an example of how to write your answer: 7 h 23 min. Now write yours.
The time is 7 h 05 min
